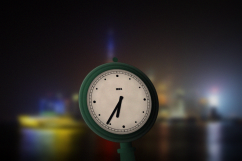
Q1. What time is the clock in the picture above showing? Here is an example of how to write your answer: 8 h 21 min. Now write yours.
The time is 6 h 36 min
